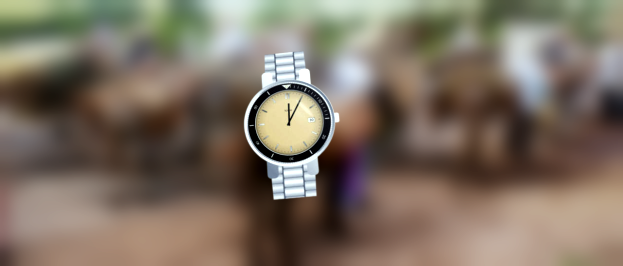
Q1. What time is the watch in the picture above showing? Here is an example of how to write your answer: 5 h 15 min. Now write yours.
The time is 12 h 05 min
